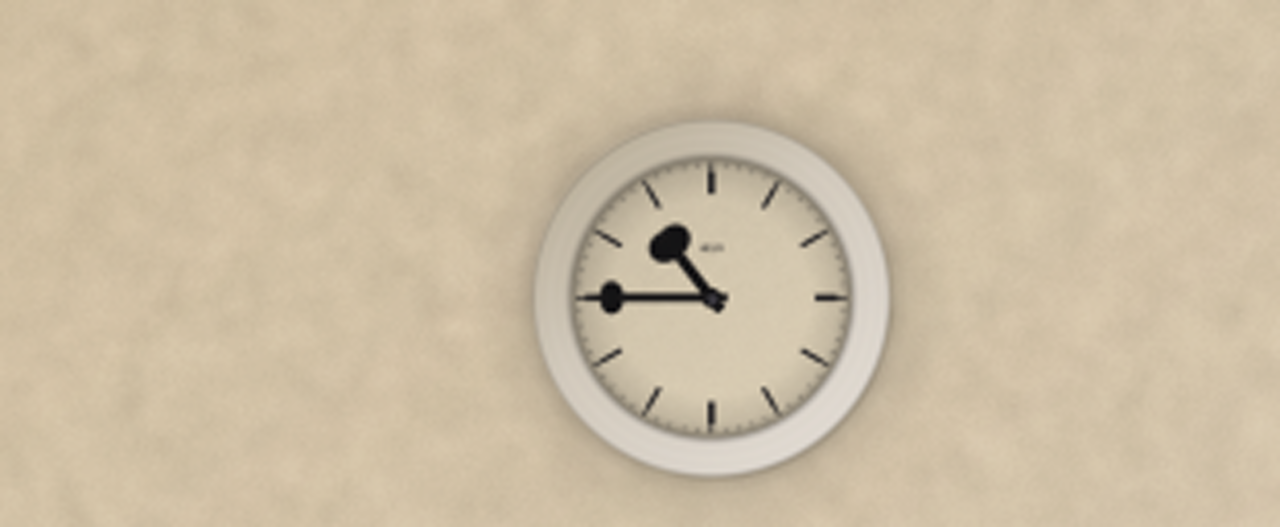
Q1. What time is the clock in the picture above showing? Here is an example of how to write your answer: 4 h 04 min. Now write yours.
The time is 10 h 45 min
